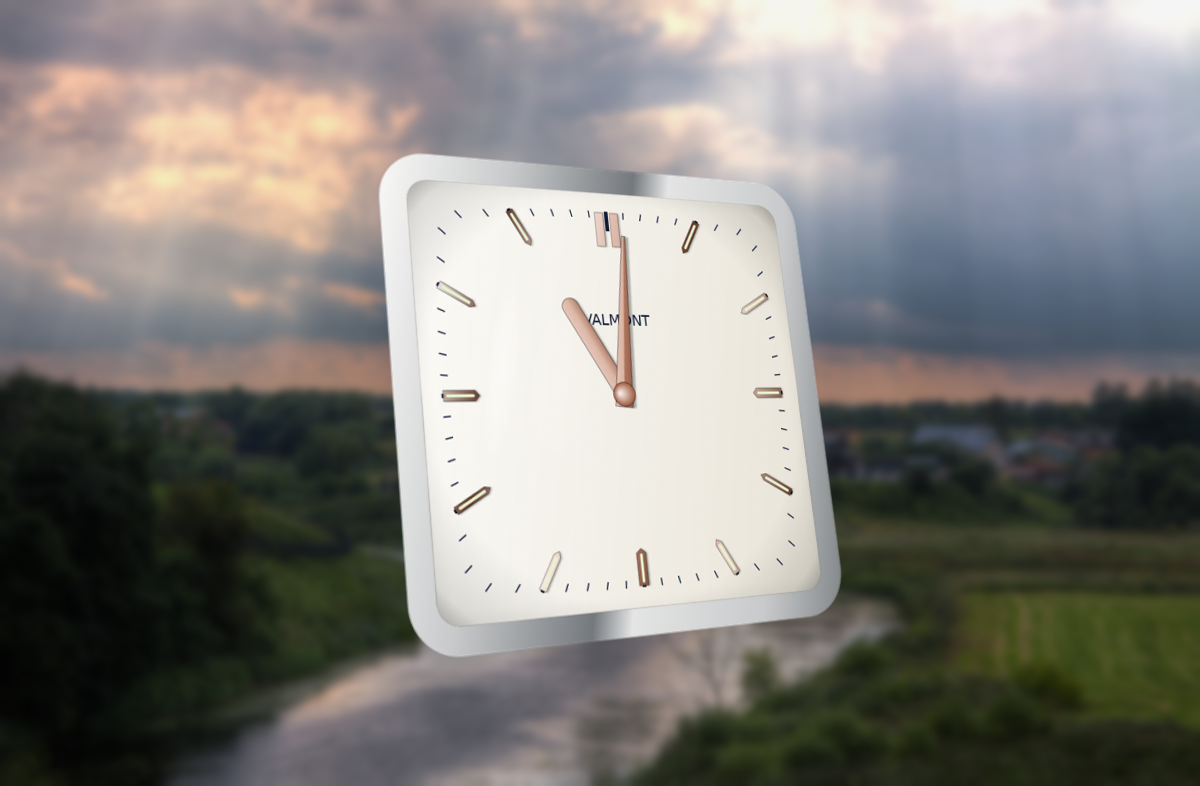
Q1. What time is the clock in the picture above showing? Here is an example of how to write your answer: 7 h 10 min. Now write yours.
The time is 11 h 01 min
